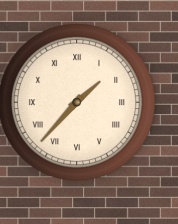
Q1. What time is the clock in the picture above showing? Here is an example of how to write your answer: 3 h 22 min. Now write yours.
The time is 1 h 37 min
